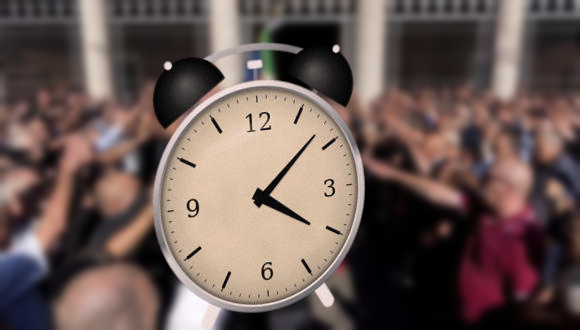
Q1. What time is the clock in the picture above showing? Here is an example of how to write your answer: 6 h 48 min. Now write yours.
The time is 4 h 08 min
